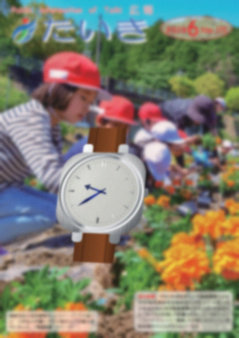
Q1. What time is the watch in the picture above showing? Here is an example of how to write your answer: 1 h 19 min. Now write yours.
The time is 9 h 39 min
